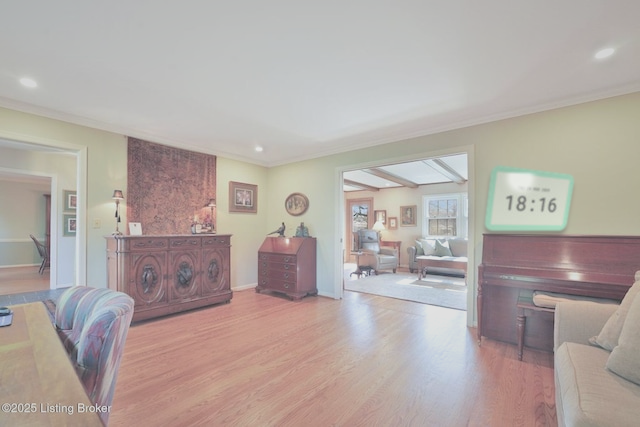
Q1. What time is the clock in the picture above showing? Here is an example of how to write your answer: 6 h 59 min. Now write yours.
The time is 18 h 16 min
